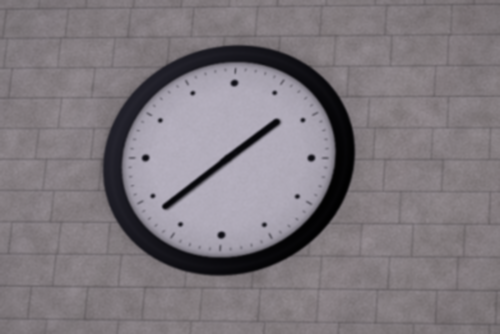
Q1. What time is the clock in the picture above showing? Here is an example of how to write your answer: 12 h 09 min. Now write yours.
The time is 1 h 38 min
